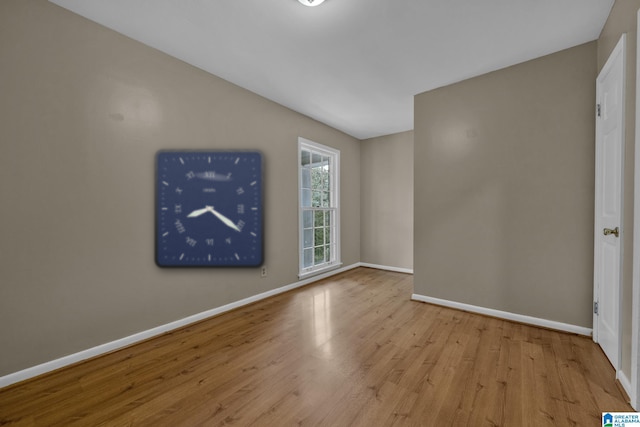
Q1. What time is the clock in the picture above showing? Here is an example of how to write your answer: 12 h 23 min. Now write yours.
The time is 8 h 21 min
